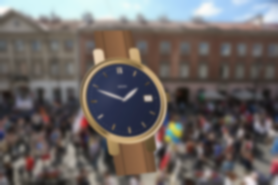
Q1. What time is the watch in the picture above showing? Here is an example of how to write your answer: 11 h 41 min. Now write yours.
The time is 1 h 49 min
